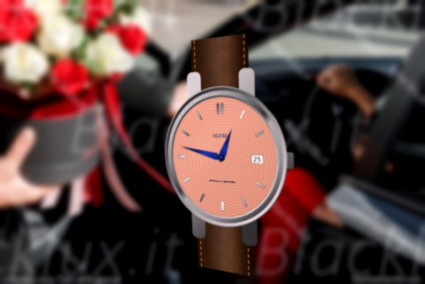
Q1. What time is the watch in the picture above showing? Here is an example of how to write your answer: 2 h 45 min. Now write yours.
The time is 12 h 47 min
